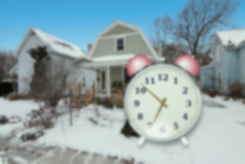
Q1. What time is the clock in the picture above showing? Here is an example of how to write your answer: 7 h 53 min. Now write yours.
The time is 6 h 52 min
